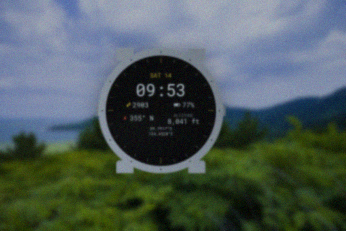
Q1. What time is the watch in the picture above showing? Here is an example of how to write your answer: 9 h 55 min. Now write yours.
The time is 9 h 53 min
